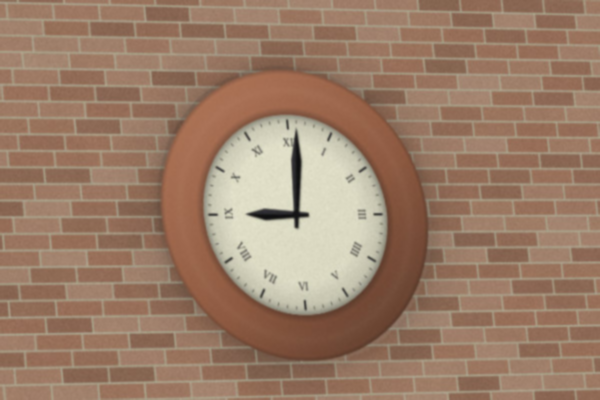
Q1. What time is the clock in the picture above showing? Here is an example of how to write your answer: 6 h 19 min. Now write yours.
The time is 9 h 01 min
